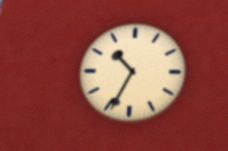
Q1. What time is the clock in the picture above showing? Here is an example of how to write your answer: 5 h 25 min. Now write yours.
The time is 10 h 34 min
